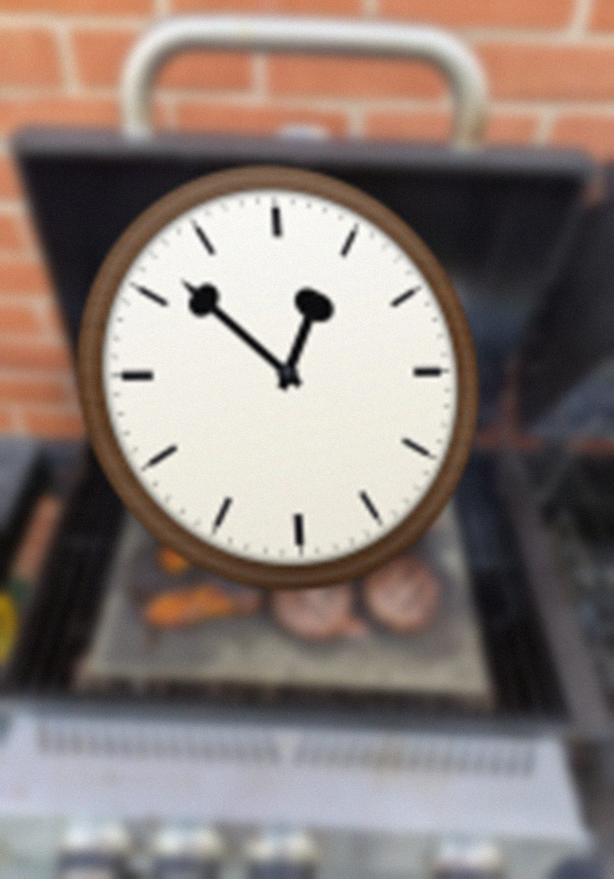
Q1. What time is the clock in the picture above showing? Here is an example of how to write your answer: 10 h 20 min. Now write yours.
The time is 12 h 52 min
